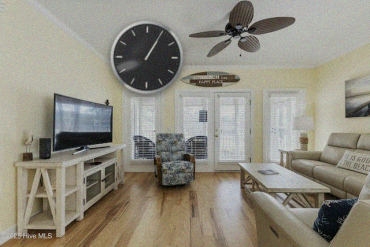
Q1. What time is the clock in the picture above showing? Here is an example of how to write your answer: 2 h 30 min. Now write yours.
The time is 1 h 05 min
